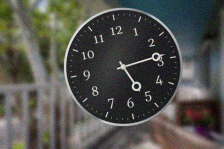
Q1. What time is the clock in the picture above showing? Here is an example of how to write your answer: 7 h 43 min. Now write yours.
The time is 5 h 14 min
